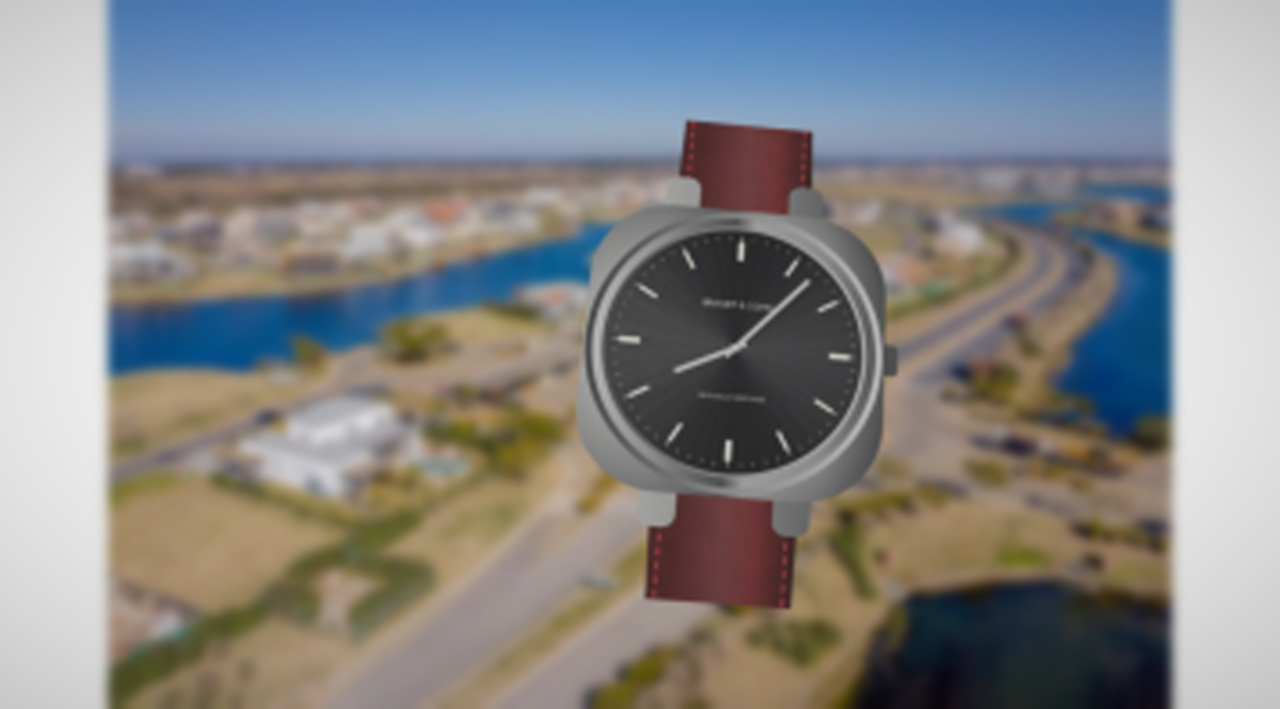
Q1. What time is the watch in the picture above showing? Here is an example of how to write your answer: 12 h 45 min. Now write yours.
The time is 8 h 07 min
